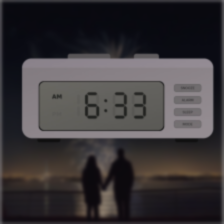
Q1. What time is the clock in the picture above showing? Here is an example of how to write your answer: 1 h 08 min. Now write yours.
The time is 6 h 33 min
